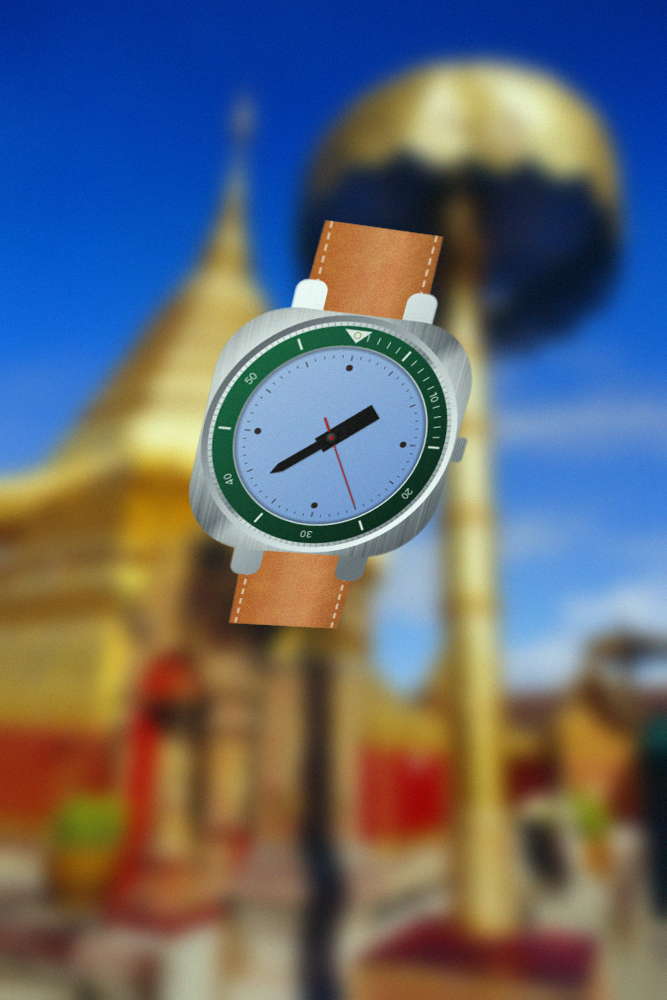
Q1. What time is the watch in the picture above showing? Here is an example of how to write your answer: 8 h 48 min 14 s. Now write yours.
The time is 1 h 38 min 25 s
